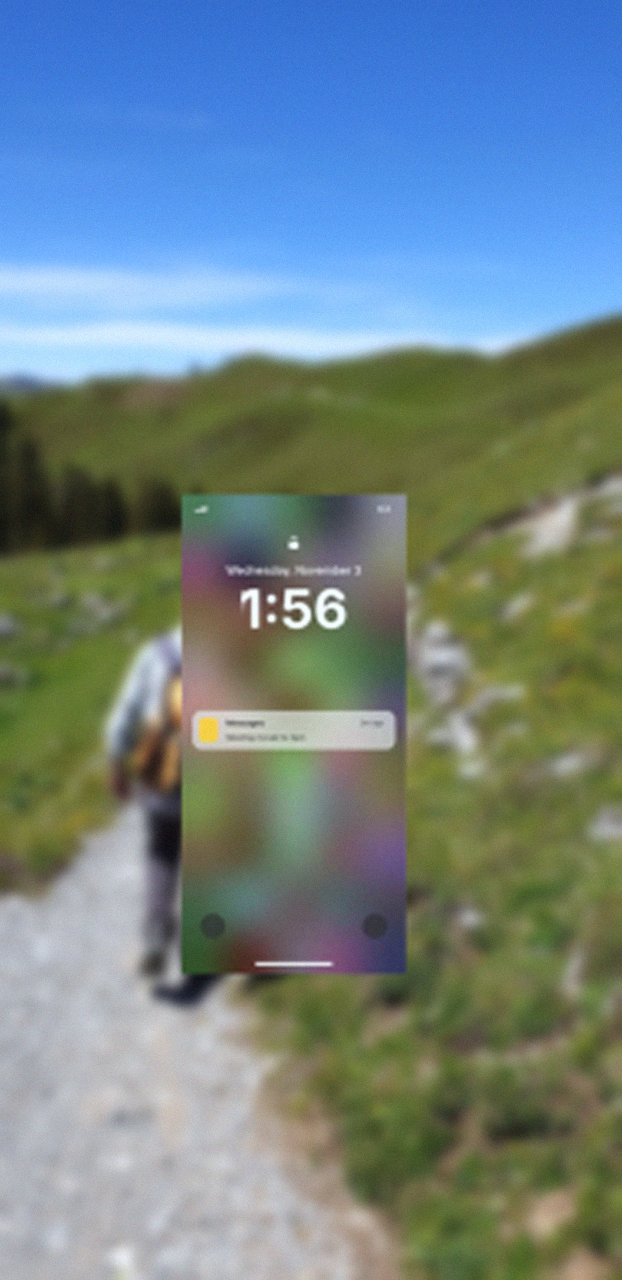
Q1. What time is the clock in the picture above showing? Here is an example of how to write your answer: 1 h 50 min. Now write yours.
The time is 1 h 56 min
